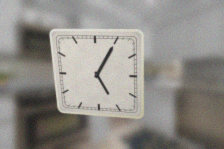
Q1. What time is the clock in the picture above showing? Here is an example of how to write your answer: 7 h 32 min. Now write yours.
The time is 5 h 05 min
